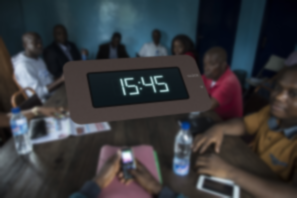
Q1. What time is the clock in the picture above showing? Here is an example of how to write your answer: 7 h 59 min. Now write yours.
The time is 15 h 45 min
